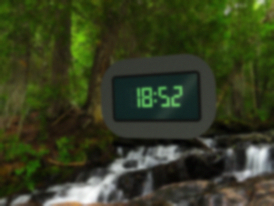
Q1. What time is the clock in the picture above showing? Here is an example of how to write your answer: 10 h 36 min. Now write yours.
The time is 18 h 52 min
